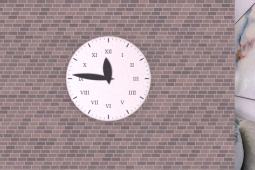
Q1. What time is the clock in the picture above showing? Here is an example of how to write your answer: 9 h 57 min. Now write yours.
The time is 11 h 46 min
